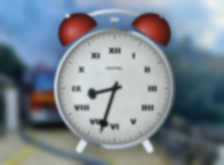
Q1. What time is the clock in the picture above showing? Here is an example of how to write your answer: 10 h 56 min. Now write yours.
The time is 8 h 33 min
